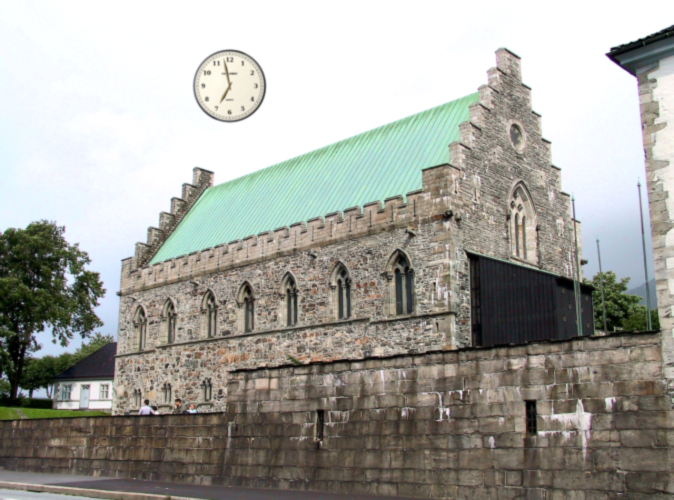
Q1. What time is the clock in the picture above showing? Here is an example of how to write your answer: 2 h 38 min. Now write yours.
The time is 6 h 58 min
